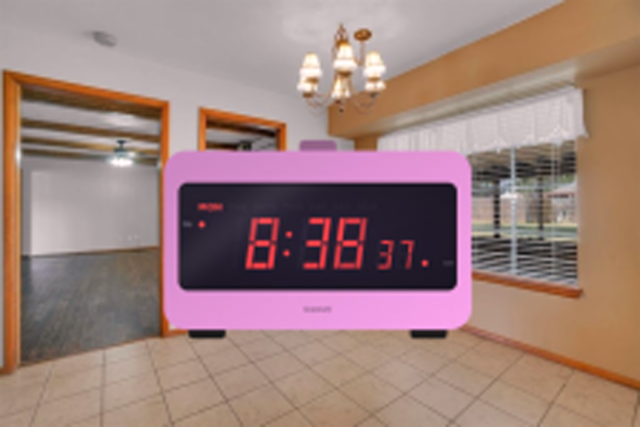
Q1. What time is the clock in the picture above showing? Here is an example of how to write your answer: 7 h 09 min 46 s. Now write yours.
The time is 8 h 38 min 37 s
